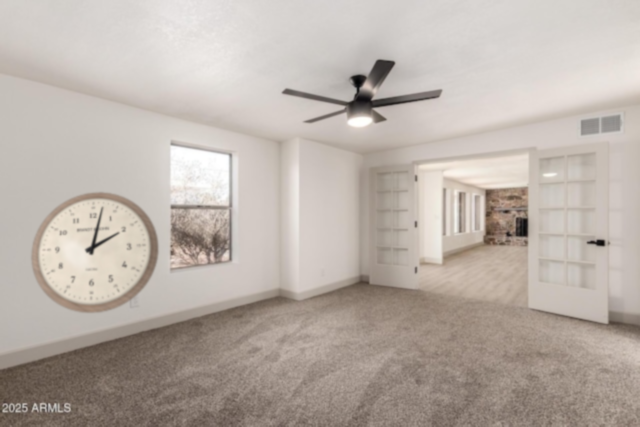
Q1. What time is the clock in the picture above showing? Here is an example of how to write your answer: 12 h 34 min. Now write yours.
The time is 2 h 02 min
